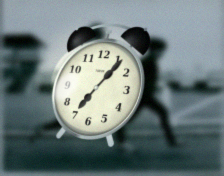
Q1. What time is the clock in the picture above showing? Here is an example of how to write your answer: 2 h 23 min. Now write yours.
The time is 7 h 06 min
